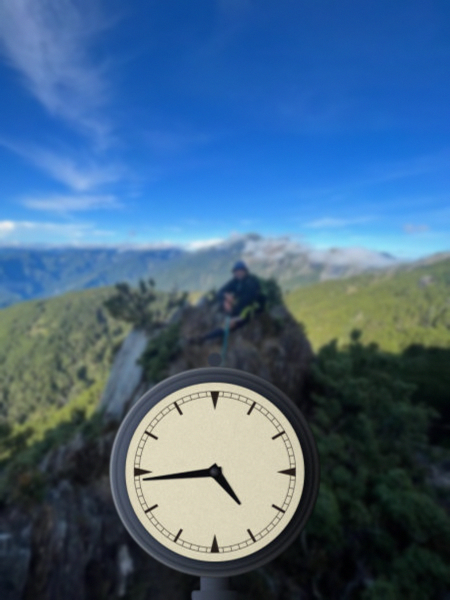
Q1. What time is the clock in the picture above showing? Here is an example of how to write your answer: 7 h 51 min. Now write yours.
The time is 4 h 44 min
